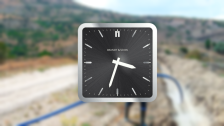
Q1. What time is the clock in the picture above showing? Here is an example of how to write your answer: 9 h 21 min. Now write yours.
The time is 3 h 33 min
